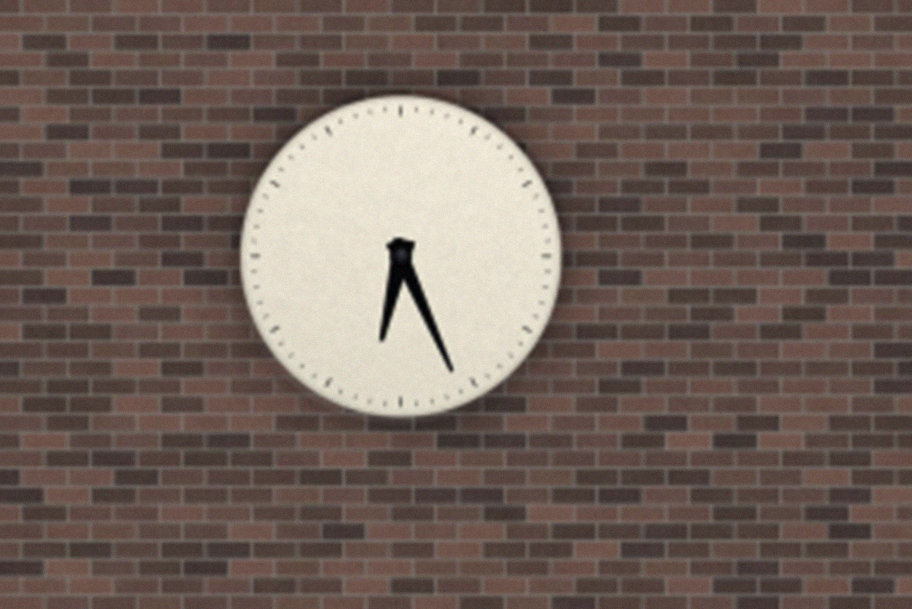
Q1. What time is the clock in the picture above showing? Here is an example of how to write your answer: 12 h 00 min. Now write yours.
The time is 6 h 26 min
